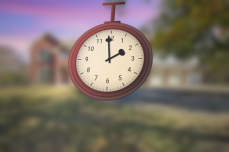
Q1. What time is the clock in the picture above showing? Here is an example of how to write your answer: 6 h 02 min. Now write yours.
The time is 1 h 59 min
